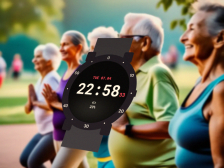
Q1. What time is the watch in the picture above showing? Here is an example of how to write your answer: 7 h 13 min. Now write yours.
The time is 22 h 58 min
